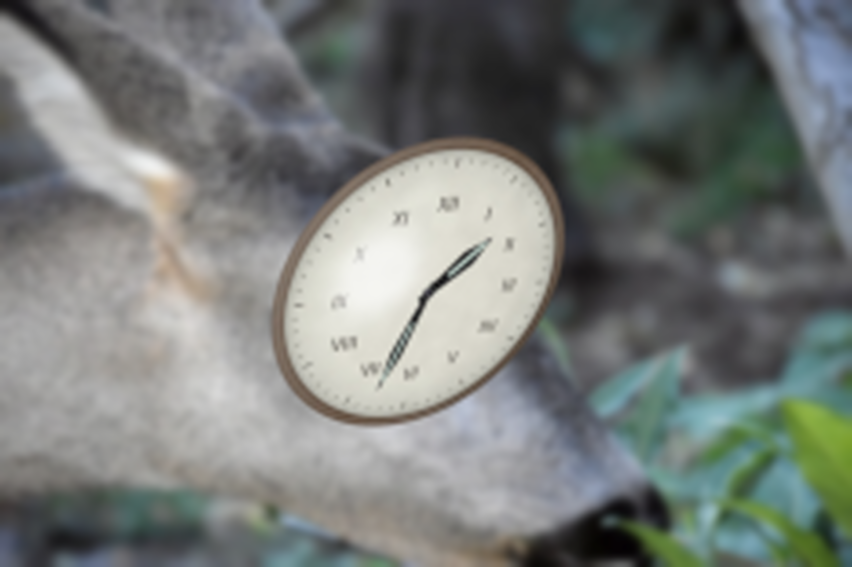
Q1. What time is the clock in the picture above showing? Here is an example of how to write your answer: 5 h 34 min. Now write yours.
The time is 1 h 33 min
